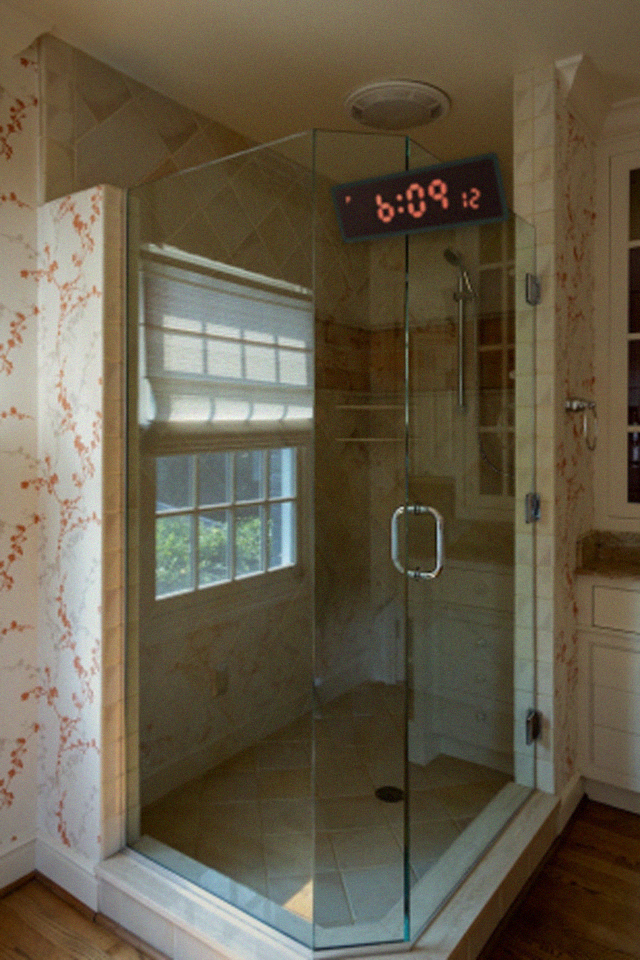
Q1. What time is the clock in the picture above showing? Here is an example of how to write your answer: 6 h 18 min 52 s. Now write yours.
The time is 6 h 09 min 12 s
